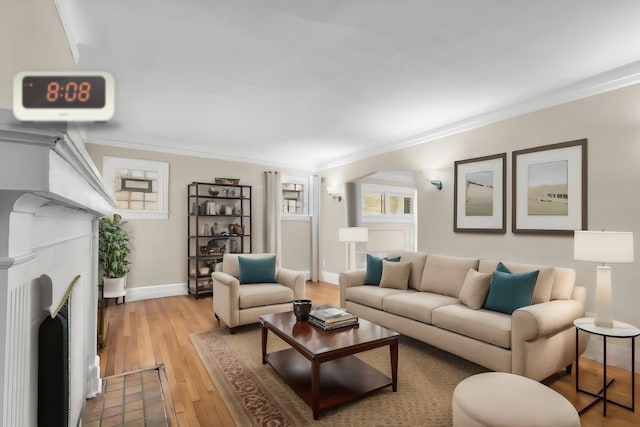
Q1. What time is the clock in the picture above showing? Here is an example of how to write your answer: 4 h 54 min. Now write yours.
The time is 8 h 08 min
